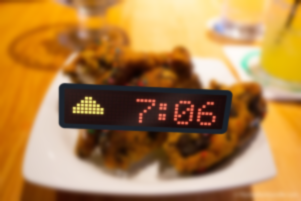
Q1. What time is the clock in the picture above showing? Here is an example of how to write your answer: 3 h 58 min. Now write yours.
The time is 7 h 06 min
